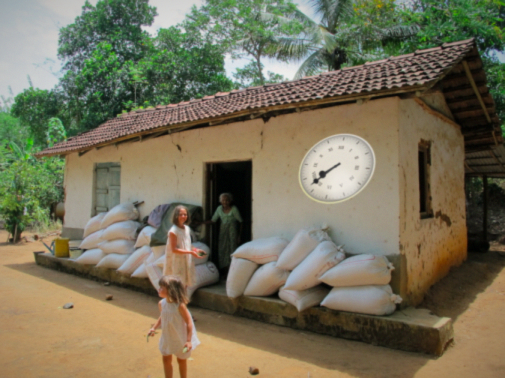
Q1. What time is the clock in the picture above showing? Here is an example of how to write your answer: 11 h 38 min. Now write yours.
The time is 7 h 37 min
